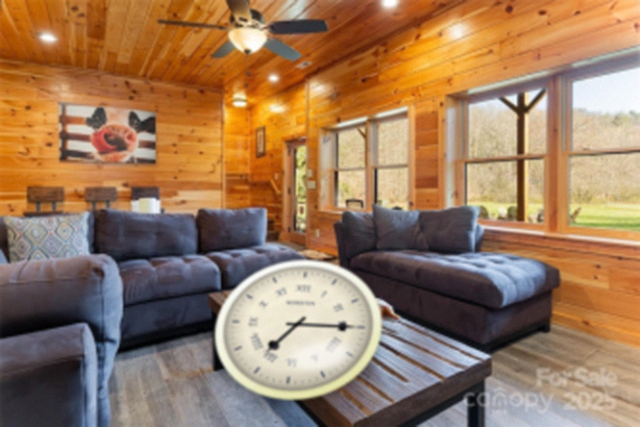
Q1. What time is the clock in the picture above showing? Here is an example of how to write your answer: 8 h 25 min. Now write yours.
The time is 7 h 15 min
